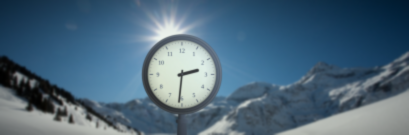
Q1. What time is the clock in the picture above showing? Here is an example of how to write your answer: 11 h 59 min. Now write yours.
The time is 2 h 31 min
